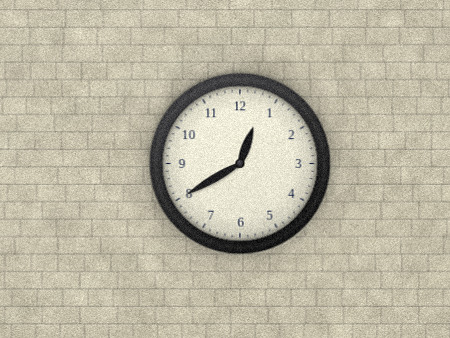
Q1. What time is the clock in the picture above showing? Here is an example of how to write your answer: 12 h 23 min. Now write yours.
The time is 12 h 40 min
